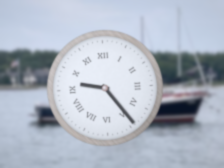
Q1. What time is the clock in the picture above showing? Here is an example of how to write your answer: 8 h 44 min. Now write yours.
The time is 9 h 24 min
